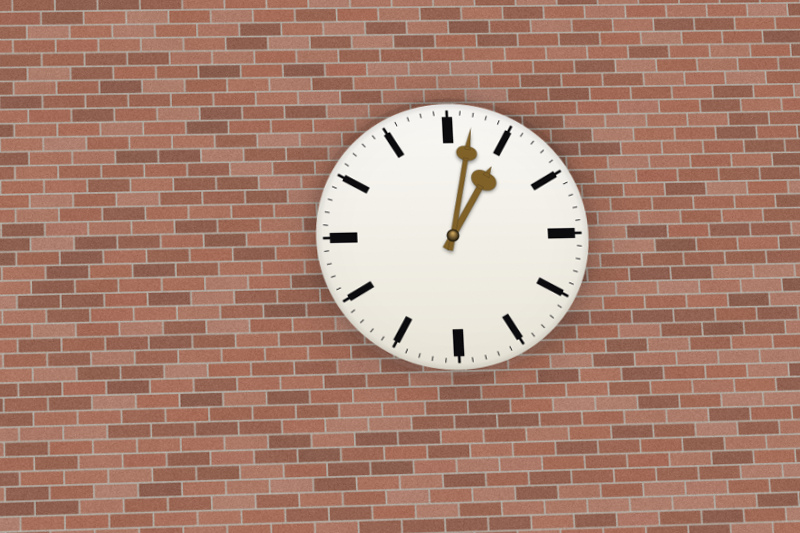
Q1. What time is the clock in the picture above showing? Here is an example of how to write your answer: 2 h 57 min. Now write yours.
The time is 1 h 02 min
